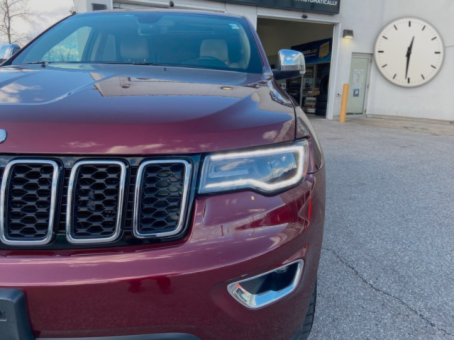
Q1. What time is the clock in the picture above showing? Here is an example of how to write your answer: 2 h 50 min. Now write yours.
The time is 12 h 31 min
